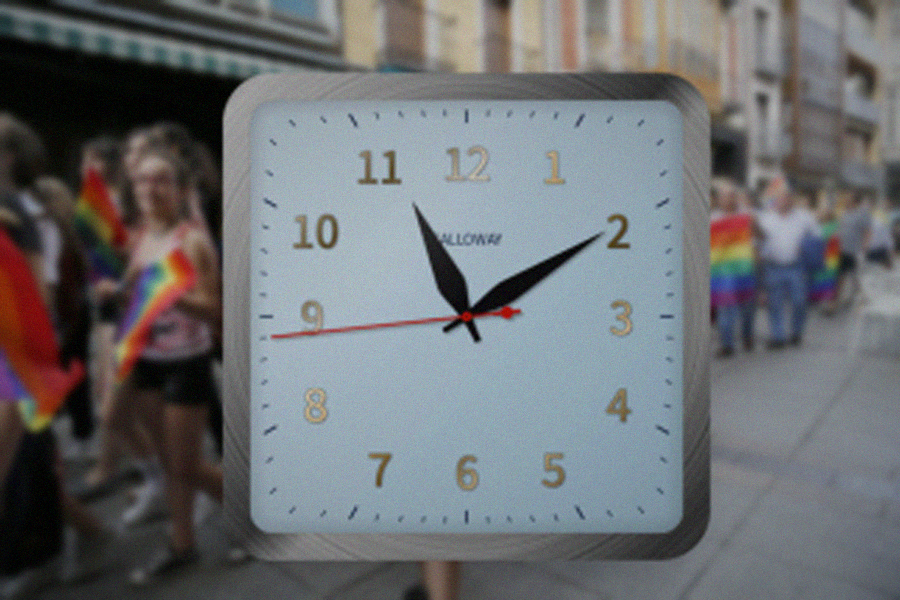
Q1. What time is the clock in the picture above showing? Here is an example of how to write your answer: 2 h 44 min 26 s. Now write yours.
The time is 11 h 09 min 44 s
